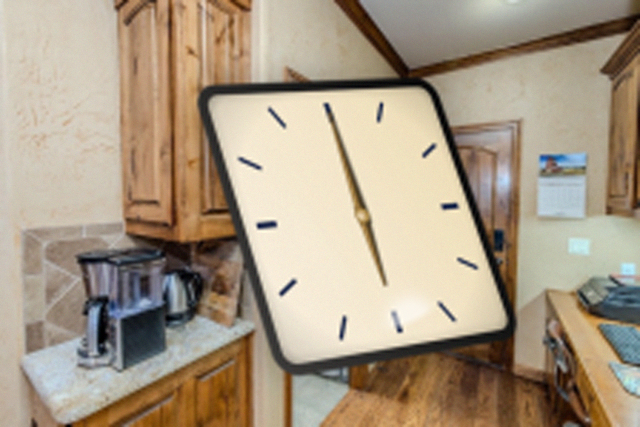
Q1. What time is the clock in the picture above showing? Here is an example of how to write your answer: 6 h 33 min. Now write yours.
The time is 6 h 00 min
